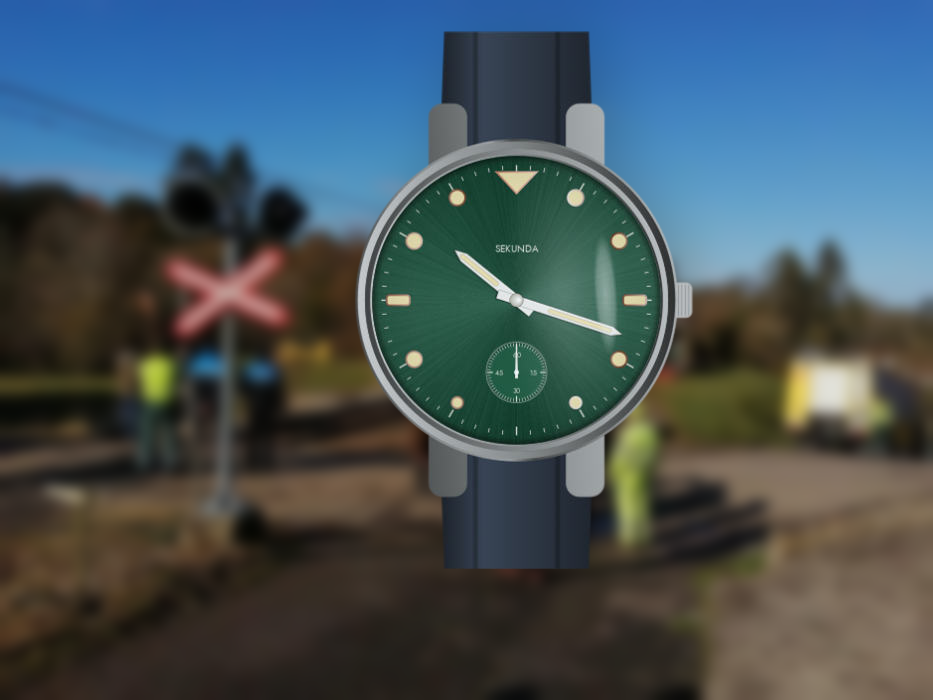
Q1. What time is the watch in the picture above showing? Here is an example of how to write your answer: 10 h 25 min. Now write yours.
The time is 10 h 18 min
